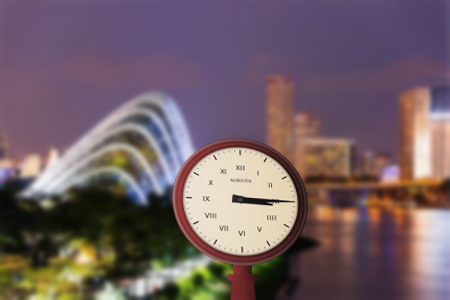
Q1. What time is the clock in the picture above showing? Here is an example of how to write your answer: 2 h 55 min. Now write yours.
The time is 3 h 15 min
